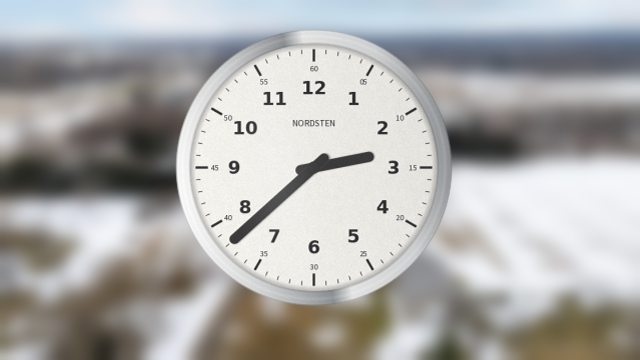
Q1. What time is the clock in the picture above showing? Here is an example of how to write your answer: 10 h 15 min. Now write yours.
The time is 2 h 38 min
